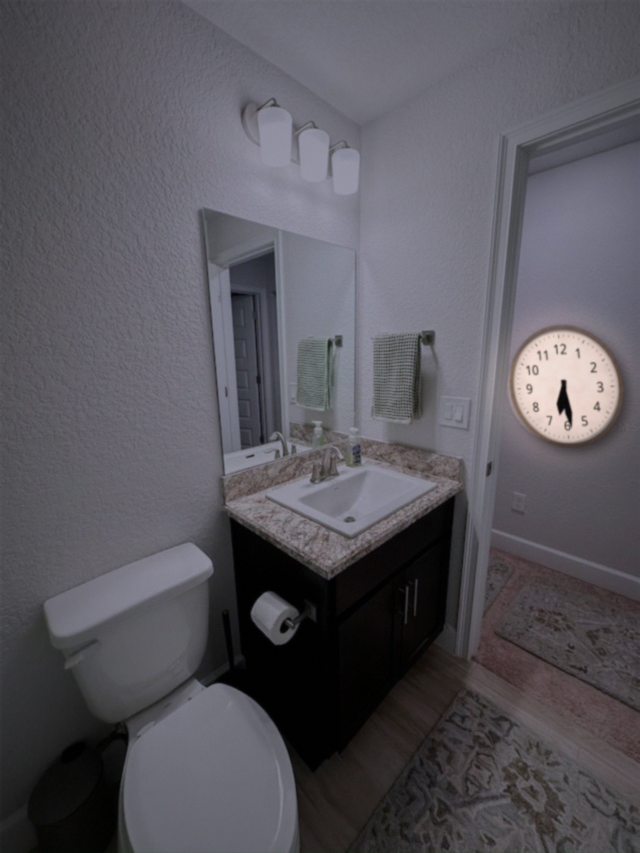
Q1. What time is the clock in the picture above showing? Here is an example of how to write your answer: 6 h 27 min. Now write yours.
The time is 6 h 29 min
